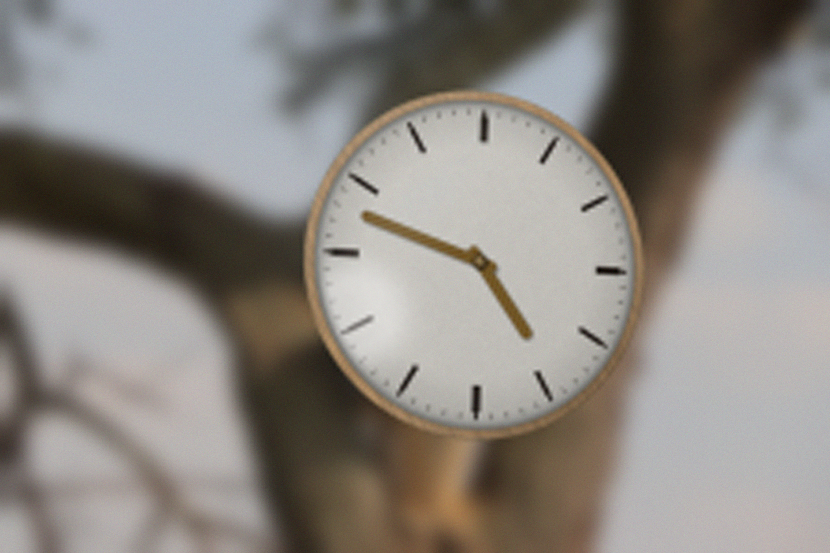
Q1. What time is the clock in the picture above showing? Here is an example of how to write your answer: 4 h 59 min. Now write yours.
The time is 4 h 48 min
